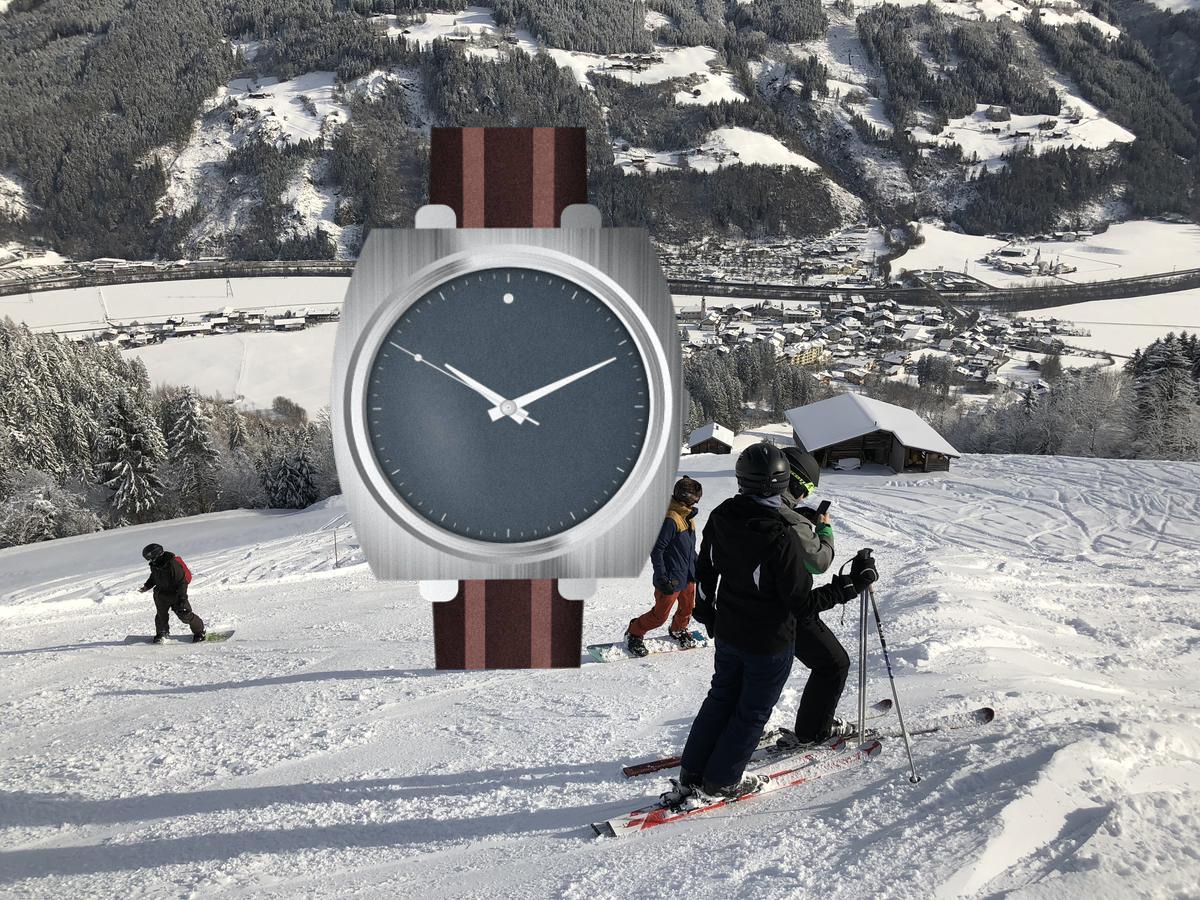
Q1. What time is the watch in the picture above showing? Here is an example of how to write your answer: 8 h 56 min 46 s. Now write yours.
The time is 10 h 10 min 50 s
